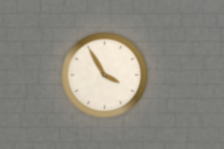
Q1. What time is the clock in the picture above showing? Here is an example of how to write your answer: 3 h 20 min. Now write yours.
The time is 3 h 55 min
